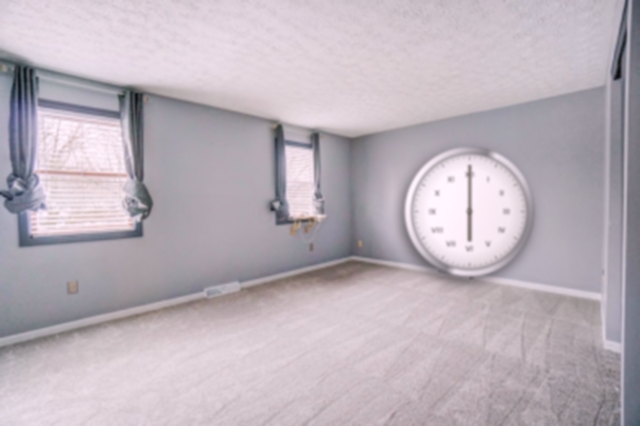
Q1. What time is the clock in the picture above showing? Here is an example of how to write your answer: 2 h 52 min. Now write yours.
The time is 6 h 00 min
